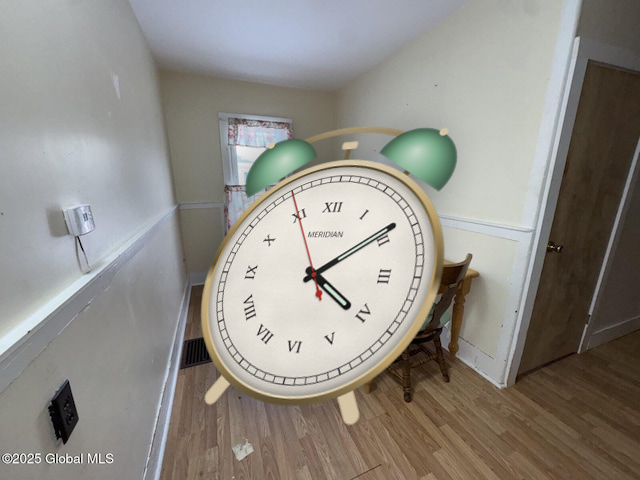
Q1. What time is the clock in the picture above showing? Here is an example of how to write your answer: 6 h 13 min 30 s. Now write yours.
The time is 4 h 08 min 55 s
